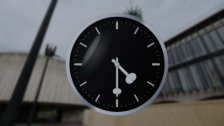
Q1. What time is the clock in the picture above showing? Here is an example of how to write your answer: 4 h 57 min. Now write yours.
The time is 4 h 30 min
